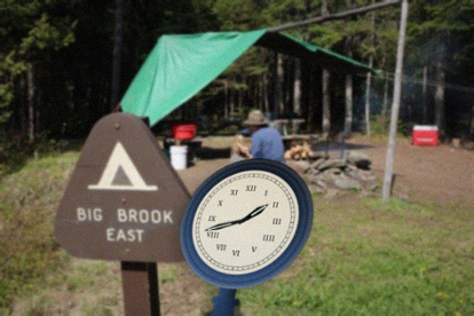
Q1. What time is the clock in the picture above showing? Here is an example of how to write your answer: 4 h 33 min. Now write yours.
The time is 1 h 42 min
